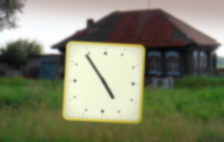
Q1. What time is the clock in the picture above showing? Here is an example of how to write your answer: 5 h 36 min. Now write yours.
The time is 4 h 54 min
